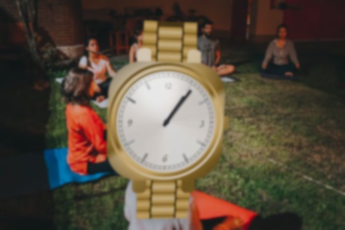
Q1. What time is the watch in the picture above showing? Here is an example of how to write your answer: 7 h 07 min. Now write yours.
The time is 1 h 06 min
